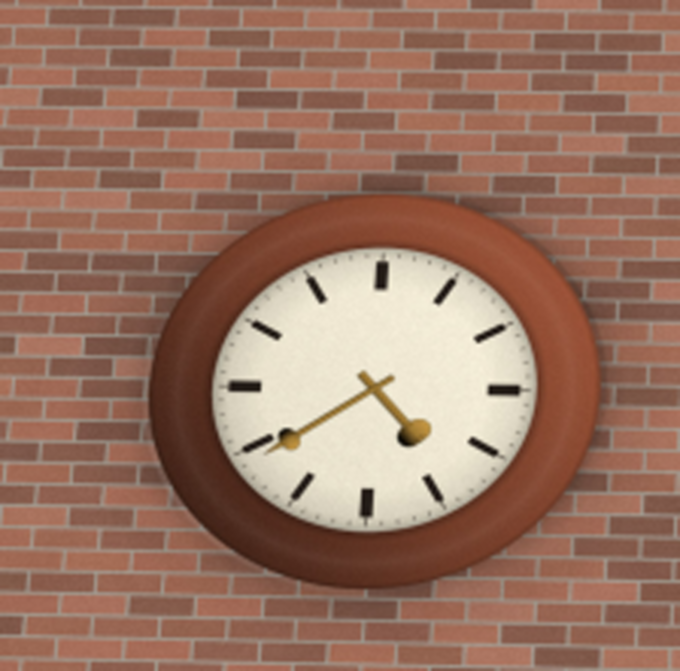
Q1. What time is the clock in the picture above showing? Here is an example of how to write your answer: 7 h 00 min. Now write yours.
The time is 4 h 39 min
